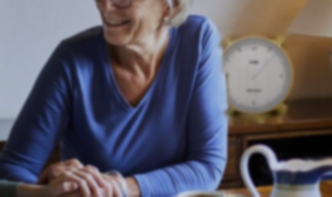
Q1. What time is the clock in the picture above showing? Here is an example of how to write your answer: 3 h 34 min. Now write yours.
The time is 1 h 07 min
